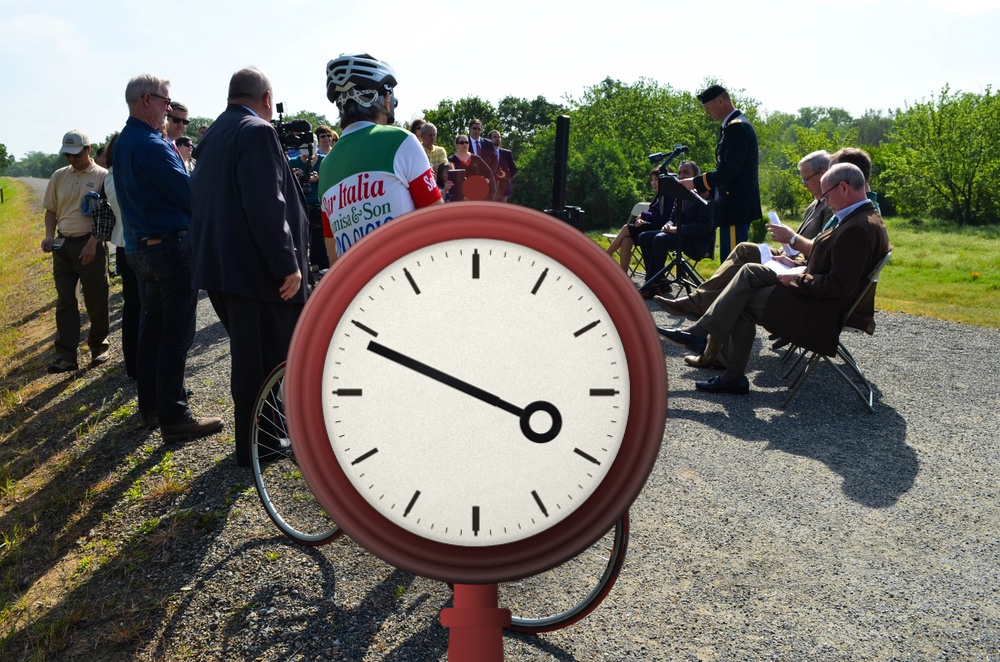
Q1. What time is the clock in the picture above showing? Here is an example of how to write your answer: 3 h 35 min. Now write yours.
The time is 3 h 49 min
